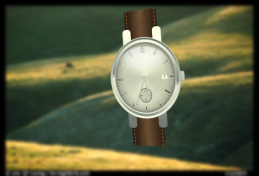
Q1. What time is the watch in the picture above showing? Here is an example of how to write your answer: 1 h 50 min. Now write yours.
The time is 5 h 34 min
